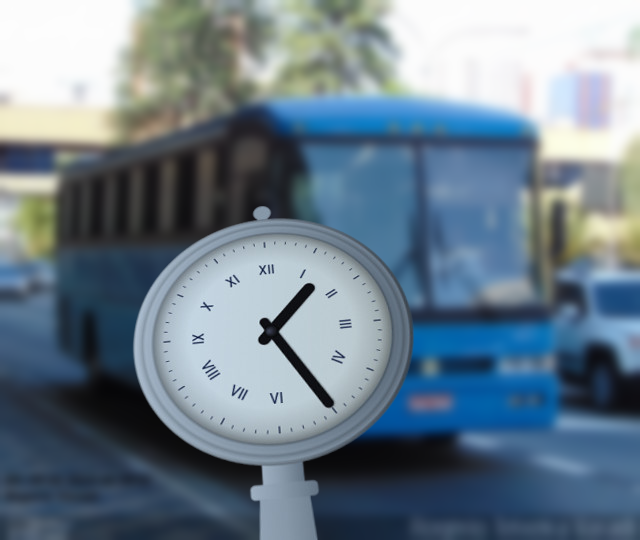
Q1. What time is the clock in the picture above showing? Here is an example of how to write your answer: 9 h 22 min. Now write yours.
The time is 1 h 25 min
